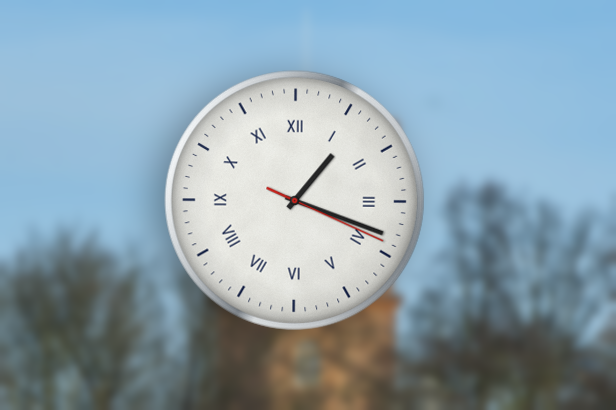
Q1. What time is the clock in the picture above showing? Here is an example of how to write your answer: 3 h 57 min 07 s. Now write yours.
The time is 1 h 18 min 19 s
